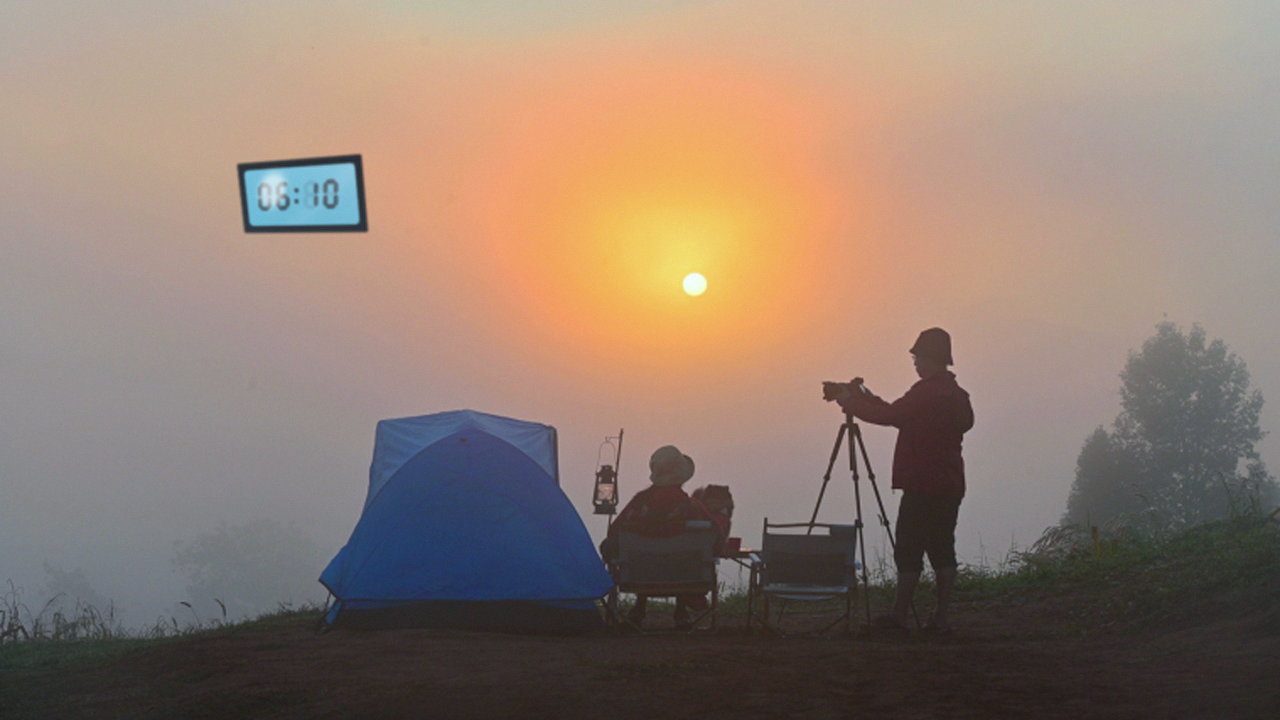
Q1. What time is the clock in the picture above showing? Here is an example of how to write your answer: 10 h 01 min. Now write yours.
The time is 6 h 10 min
